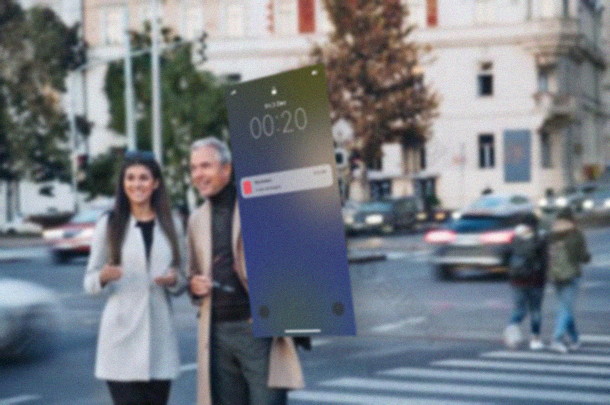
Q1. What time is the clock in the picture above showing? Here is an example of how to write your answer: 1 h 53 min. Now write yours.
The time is 0 h 20 min
